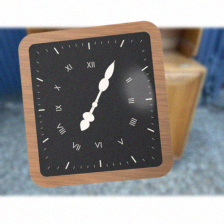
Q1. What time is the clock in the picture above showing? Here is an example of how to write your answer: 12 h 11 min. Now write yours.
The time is 7 h 05 min
